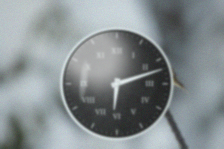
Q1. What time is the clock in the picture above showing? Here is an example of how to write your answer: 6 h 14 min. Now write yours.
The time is 6 h 12 min
